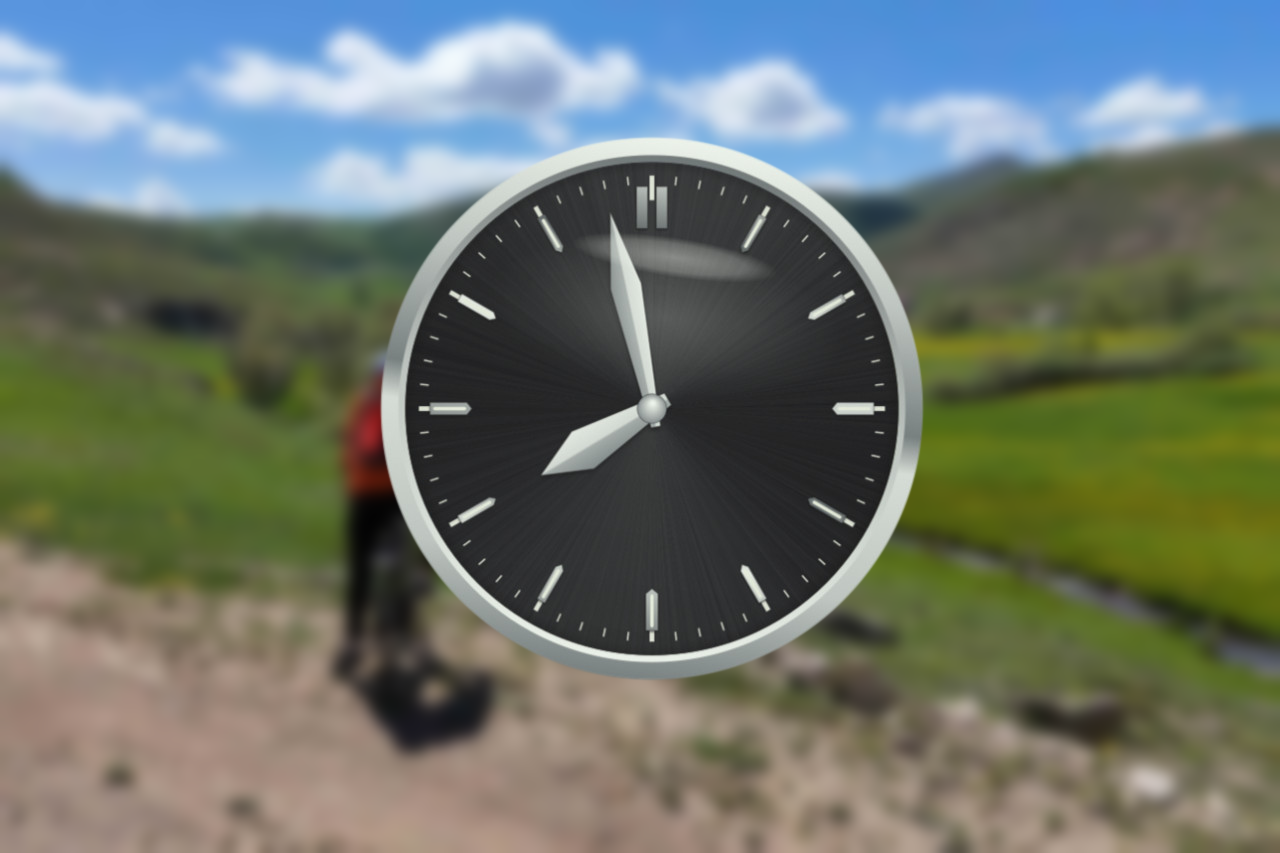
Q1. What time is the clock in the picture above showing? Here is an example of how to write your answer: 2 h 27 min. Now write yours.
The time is 7 h 58 min
